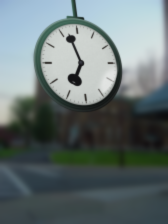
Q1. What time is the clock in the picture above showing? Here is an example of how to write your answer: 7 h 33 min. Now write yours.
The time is 6 h 57 min
